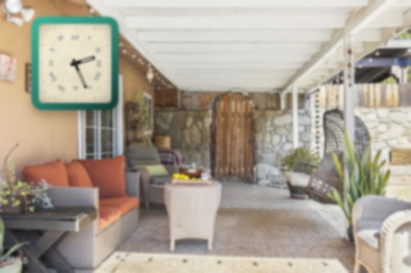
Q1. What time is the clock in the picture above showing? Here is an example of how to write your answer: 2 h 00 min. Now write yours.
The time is 2 h 26 min
